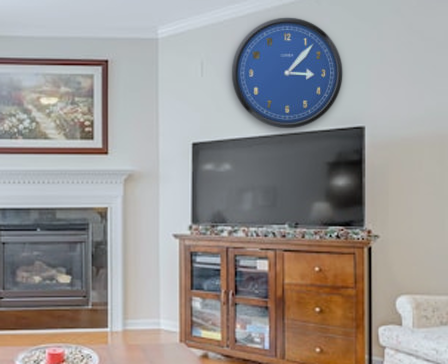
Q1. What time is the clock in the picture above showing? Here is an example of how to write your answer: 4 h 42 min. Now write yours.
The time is 3 h 07 min
